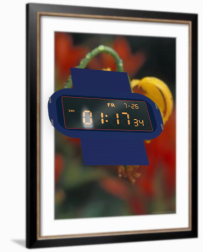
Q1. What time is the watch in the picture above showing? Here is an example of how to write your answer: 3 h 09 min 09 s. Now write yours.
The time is 1 h 17 min 34 s
